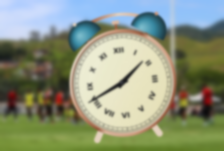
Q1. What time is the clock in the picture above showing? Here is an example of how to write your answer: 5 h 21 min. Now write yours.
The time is 1 h 41 min
